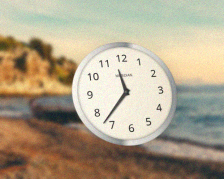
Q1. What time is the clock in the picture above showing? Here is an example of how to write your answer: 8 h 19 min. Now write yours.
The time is 11 h 37 min
